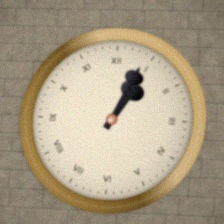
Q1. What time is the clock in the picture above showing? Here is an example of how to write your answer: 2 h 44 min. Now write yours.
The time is 1 h 04 min
